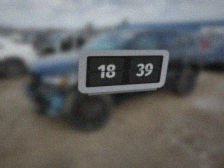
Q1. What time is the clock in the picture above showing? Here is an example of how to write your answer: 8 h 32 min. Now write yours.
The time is 18 h 39 min
